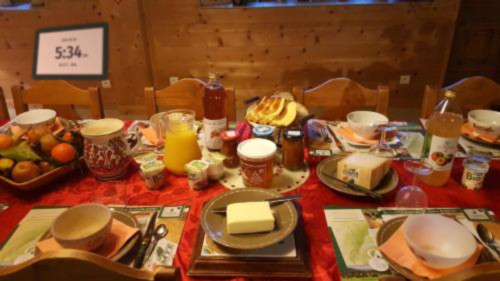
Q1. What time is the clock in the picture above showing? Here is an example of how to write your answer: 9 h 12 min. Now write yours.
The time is 5 h 34 min
